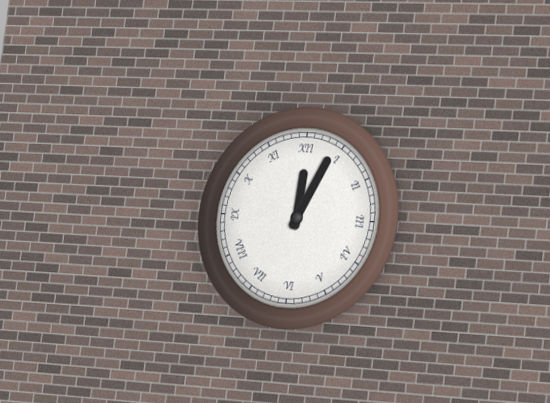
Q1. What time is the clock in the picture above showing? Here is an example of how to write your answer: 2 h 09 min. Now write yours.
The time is 12 h 04 min
